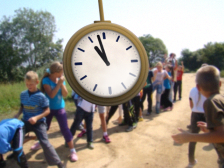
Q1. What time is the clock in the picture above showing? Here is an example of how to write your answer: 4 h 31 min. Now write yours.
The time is 10 h 58 min
